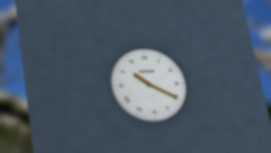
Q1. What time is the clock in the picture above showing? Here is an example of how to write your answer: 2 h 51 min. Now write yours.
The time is 10 h 20 min
